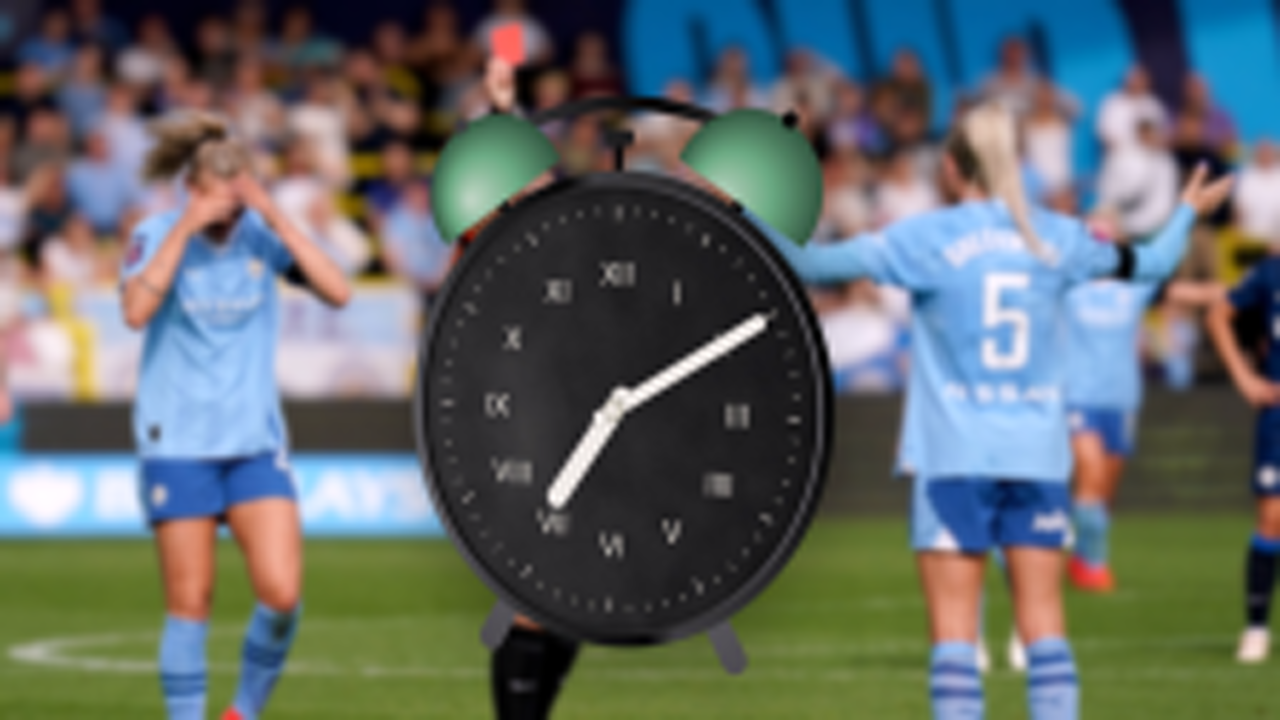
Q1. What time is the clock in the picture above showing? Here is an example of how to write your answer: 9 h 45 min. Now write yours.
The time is 7 h 10 min
